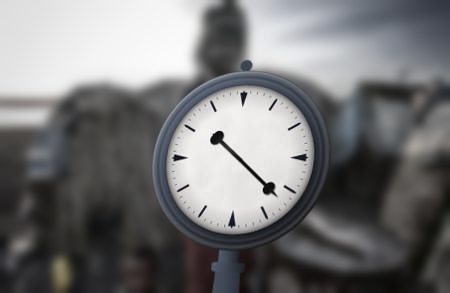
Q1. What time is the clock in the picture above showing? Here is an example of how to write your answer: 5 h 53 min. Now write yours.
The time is 10 h 22 min
